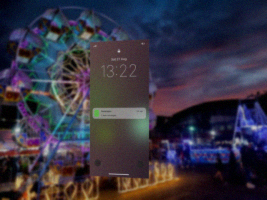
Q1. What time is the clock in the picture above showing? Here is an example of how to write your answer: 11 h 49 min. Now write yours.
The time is 13 h 22 min
